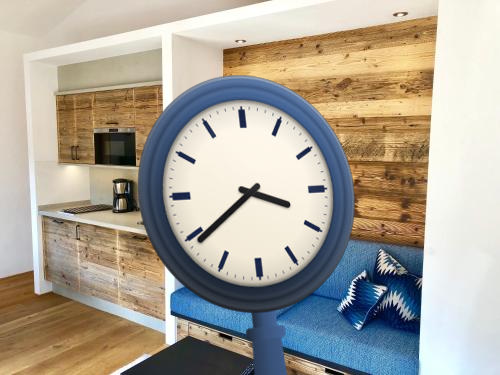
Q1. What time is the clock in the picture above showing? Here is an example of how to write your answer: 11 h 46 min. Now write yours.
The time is 3 h 39 min
